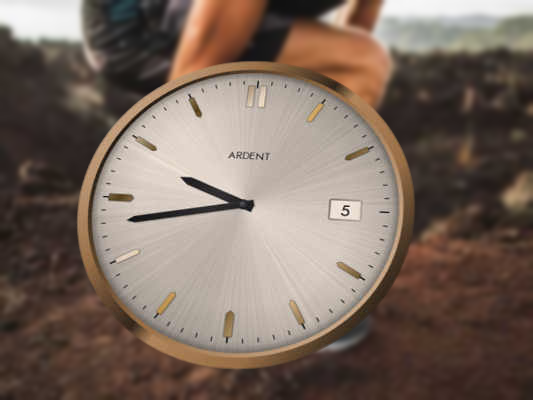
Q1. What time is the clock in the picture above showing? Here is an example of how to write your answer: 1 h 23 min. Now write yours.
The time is 9 h 43 min
